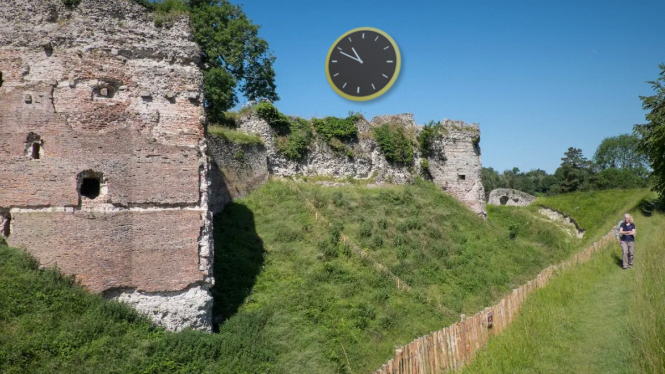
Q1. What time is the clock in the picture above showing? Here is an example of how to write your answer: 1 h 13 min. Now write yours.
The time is 10 h 49 min
